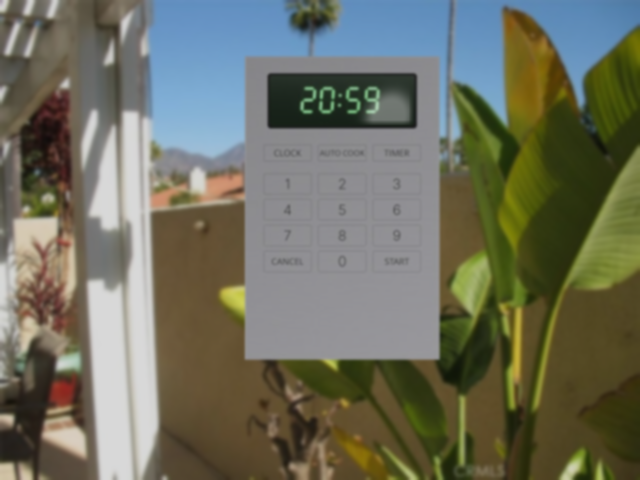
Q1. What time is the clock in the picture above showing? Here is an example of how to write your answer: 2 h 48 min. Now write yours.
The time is 20 h 59 min
